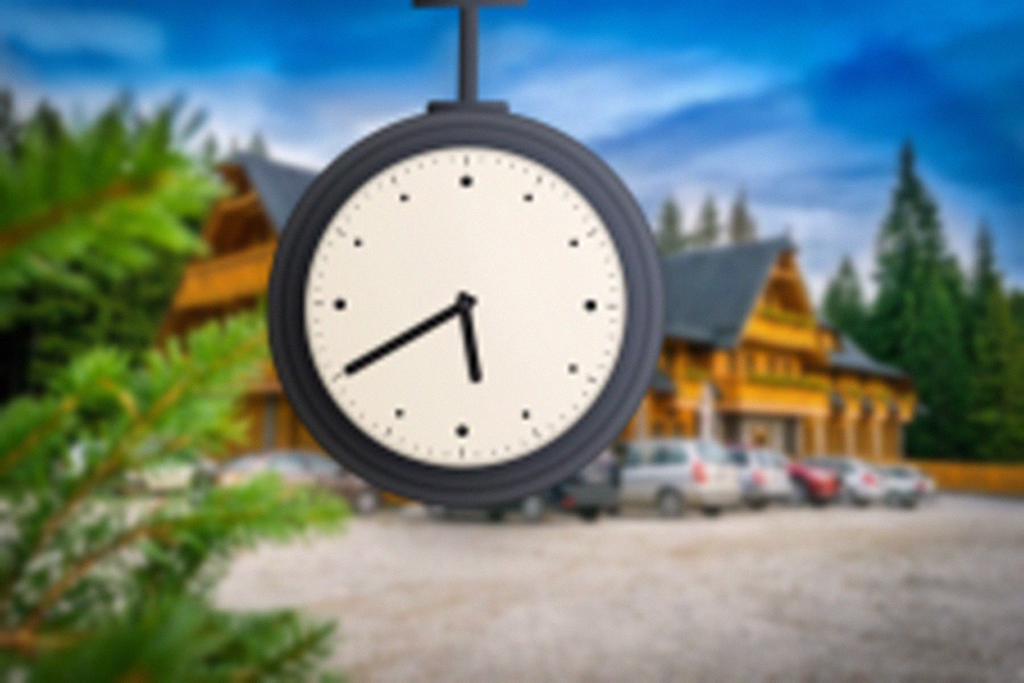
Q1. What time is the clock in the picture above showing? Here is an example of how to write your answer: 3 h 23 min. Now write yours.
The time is 5 h 40 min
